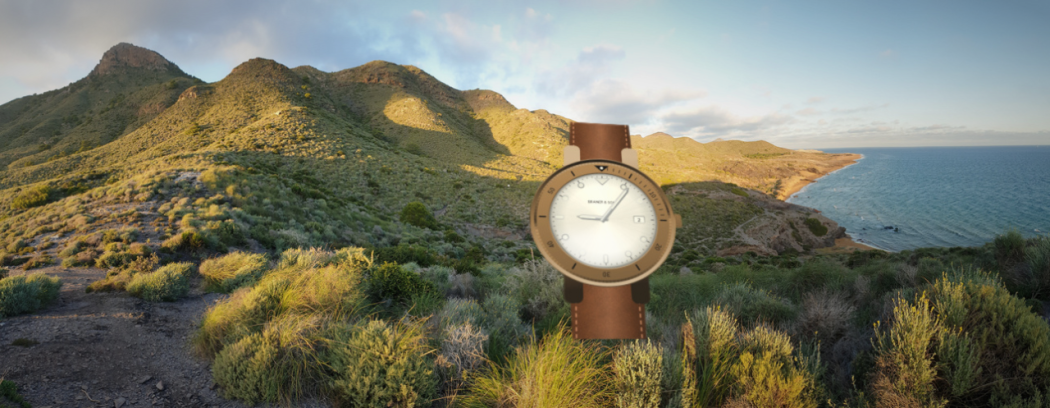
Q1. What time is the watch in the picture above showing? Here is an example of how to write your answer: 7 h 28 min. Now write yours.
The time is 9 h 06 min
